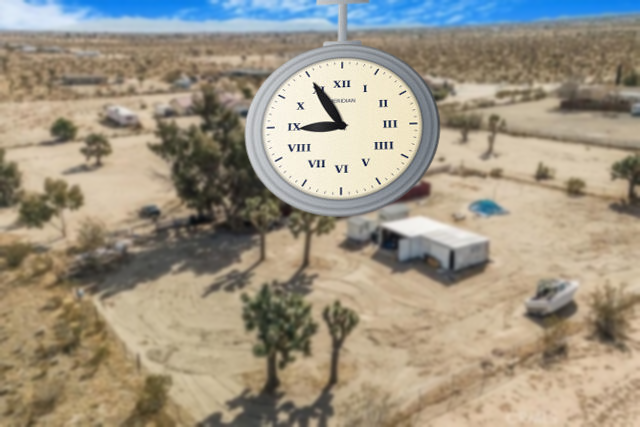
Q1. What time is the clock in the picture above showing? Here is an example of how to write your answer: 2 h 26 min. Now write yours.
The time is 8 h 55 min
